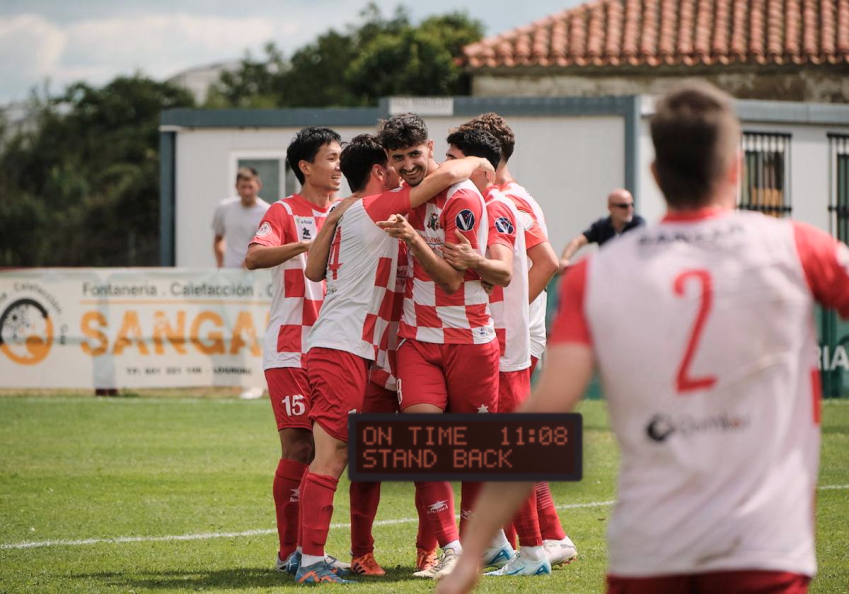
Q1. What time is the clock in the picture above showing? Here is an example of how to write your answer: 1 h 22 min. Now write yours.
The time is 11 h 08 min
